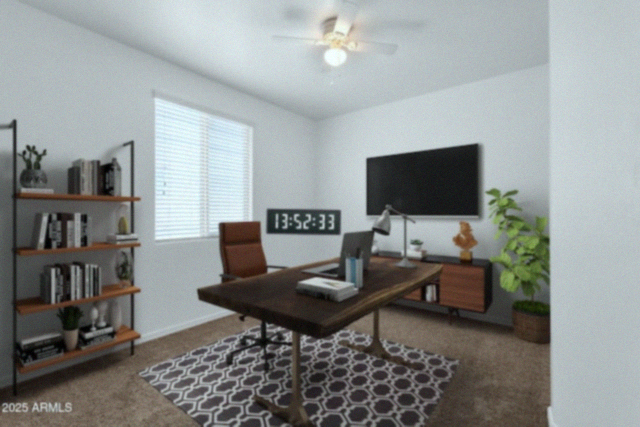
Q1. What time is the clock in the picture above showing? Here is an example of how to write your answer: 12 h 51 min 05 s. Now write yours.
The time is 13 h 52 min 33 s
